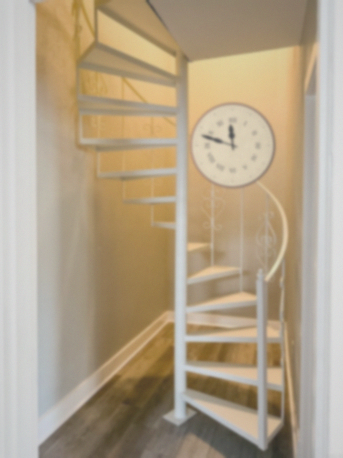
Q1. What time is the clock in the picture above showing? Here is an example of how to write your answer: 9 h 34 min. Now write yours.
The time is 11 h 48 min
